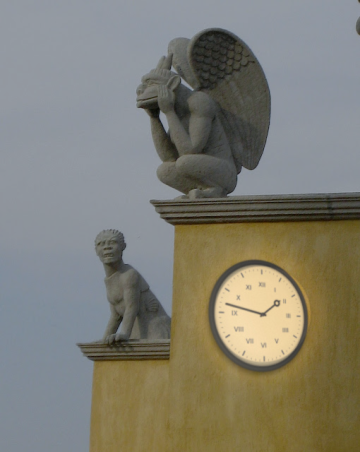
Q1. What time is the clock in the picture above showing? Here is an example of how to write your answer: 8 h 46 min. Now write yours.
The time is 1 h 47 min
